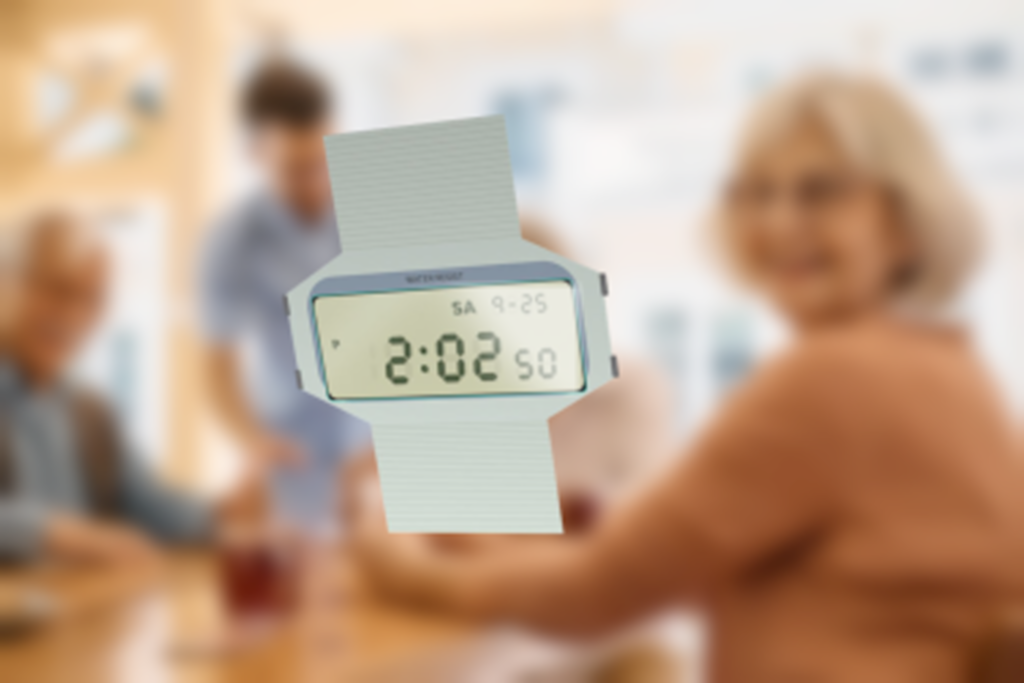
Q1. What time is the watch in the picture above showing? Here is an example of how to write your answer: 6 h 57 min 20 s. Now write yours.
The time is 2 h 02 min 50 s
